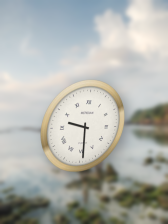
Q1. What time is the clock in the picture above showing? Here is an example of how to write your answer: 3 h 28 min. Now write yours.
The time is 9 h 29 min
